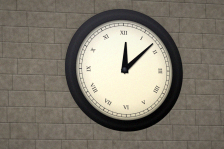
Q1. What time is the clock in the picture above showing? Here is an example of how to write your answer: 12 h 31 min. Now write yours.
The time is 12 h 08 min
